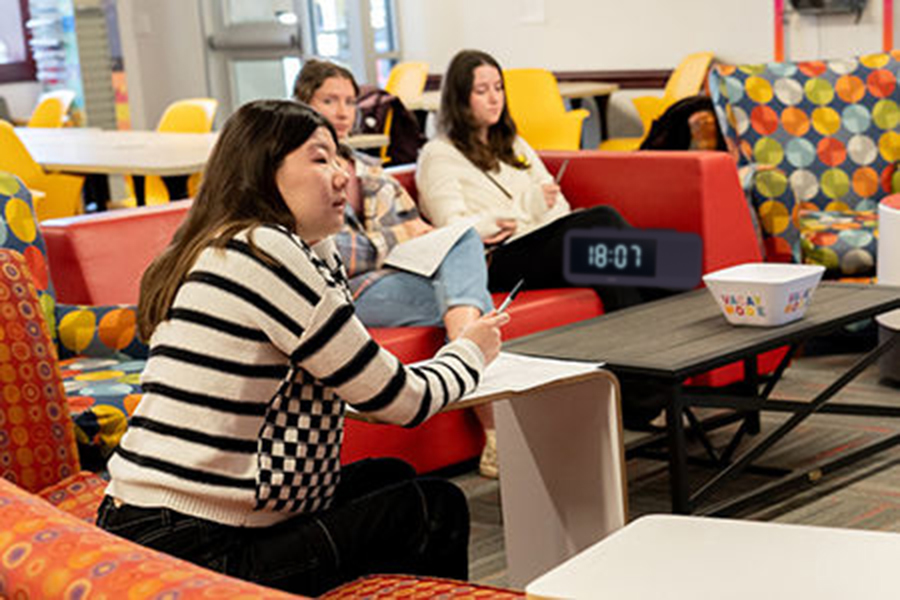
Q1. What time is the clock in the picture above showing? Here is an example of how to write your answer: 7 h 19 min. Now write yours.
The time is 18 h 07 min
